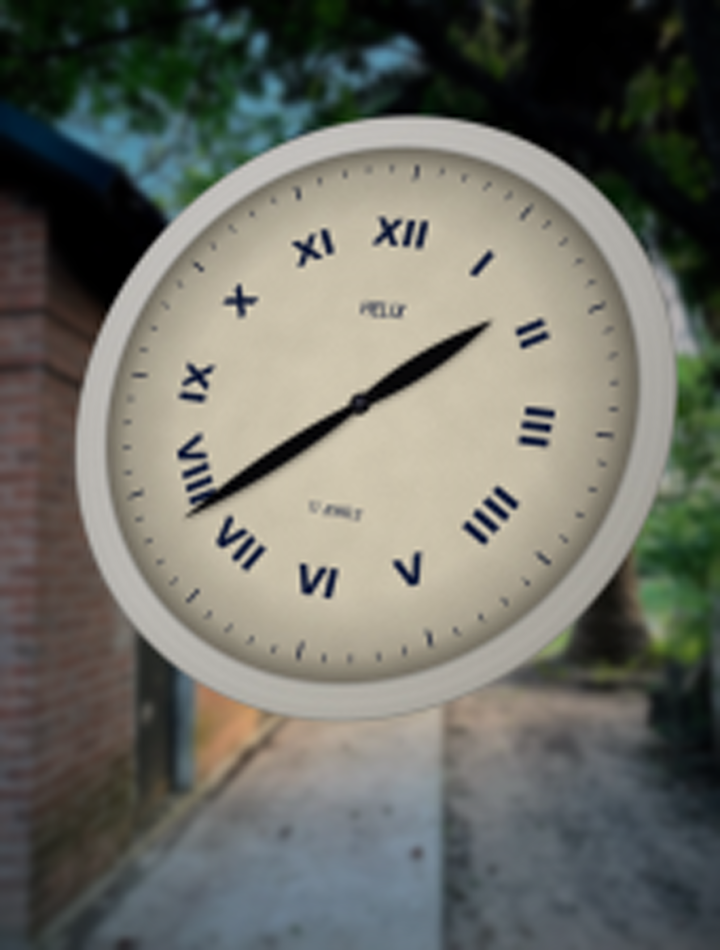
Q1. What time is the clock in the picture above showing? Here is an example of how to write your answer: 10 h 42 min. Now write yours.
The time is 1 h 38 min
